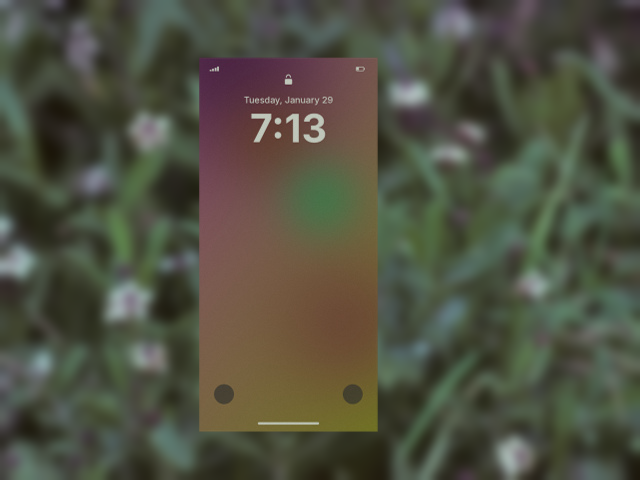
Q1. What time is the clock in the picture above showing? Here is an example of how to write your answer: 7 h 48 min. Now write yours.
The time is 7 h 13 min
